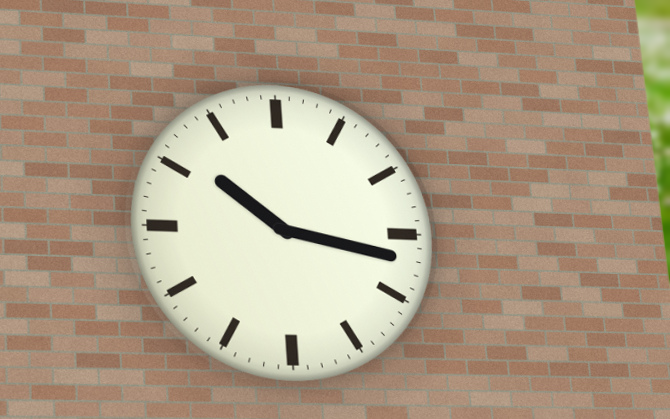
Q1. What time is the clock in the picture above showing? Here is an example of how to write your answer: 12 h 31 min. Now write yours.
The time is 10 h 17 min
